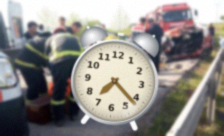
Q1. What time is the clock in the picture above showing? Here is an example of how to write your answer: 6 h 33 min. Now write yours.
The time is 7 h 22 min
